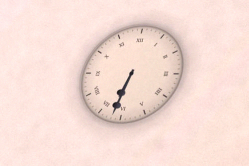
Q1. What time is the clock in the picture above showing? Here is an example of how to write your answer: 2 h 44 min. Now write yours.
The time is 6 h 32 min
